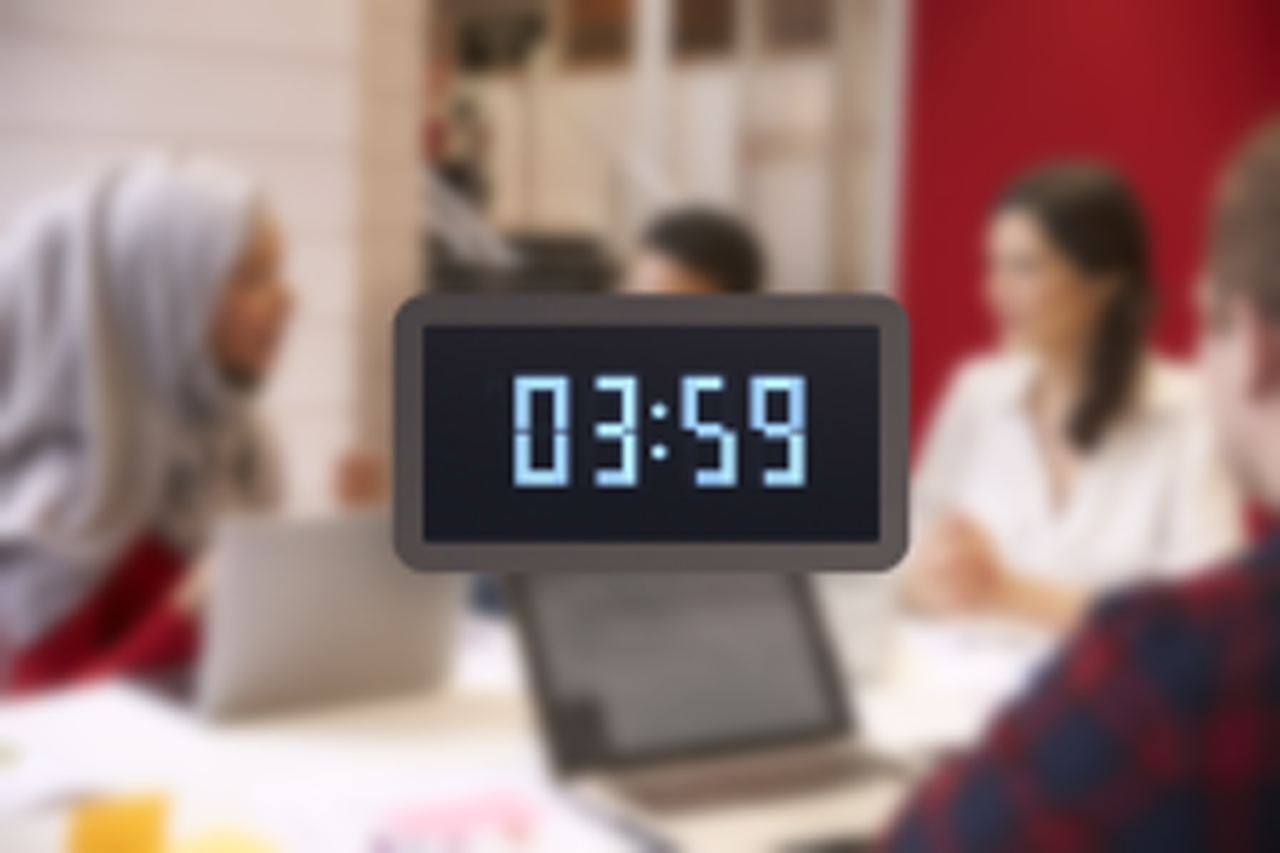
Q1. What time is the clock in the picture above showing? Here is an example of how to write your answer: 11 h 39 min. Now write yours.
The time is 3 h 59 min
